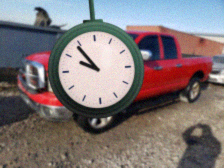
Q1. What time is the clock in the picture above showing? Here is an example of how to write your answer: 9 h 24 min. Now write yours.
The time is 9 h 54 min
